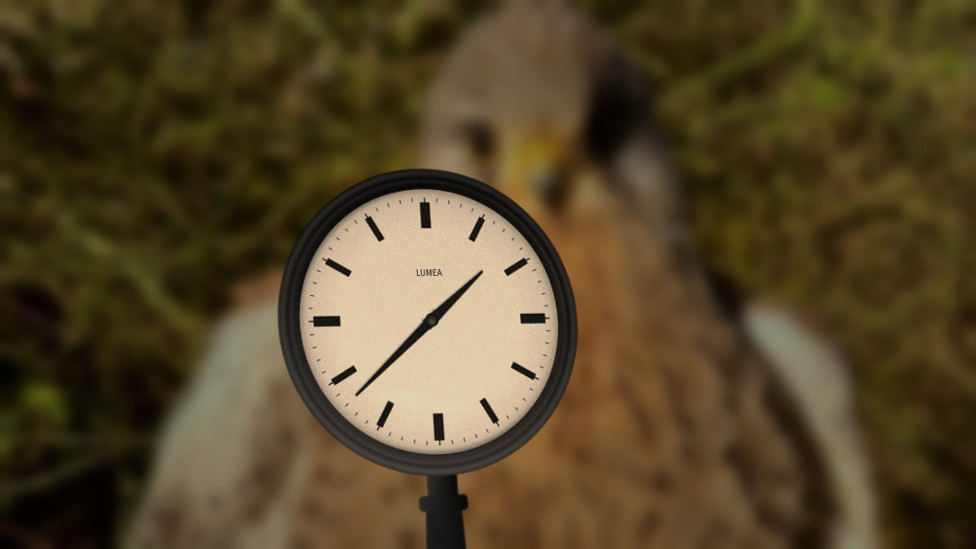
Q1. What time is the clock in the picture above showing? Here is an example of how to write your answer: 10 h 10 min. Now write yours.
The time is 1 h 38 min
